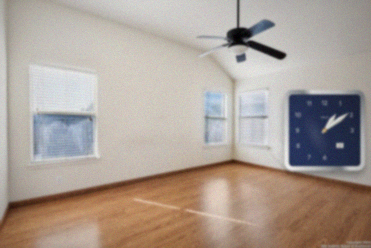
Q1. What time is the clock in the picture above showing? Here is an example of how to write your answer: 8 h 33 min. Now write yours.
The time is 1 h 09 min
